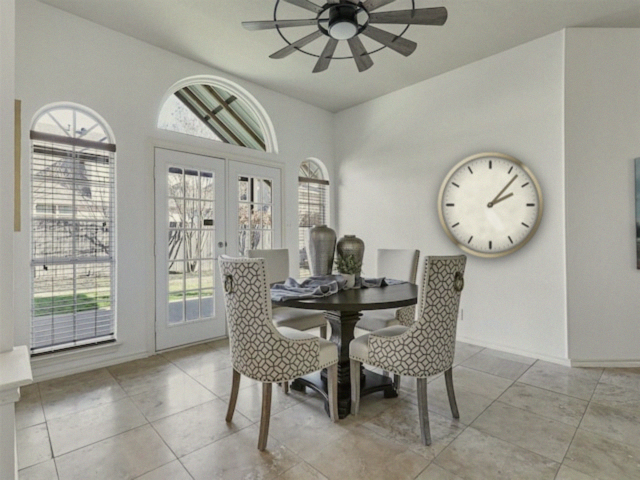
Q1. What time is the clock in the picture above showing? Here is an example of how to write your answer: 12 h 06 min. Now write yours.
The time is 2 h 07 min
